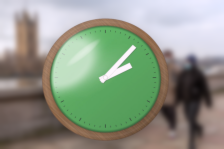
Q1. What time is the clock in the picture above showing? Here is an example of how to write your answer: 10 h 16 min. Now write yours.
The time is 2 h 07 min
